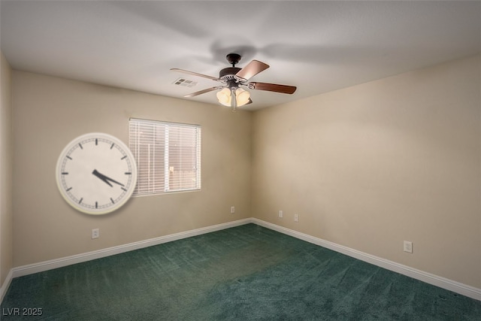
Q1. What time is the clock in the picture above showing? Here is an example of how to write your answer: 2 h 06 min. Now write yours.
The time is 4 h 19 min
